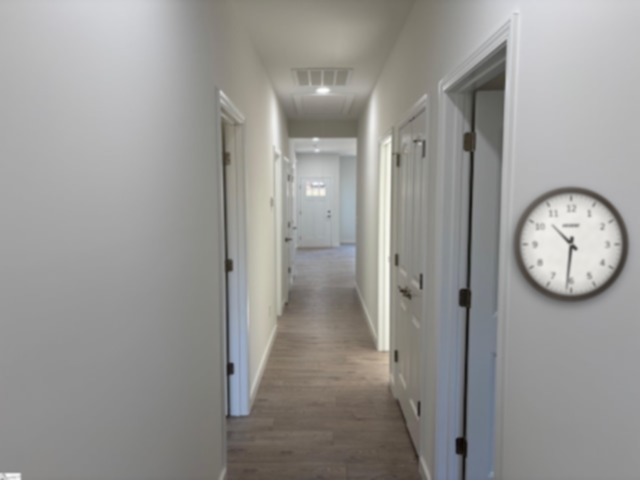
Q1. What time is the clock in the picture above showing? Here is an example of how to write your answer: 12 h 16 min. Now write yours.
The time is 10 h 31 min
